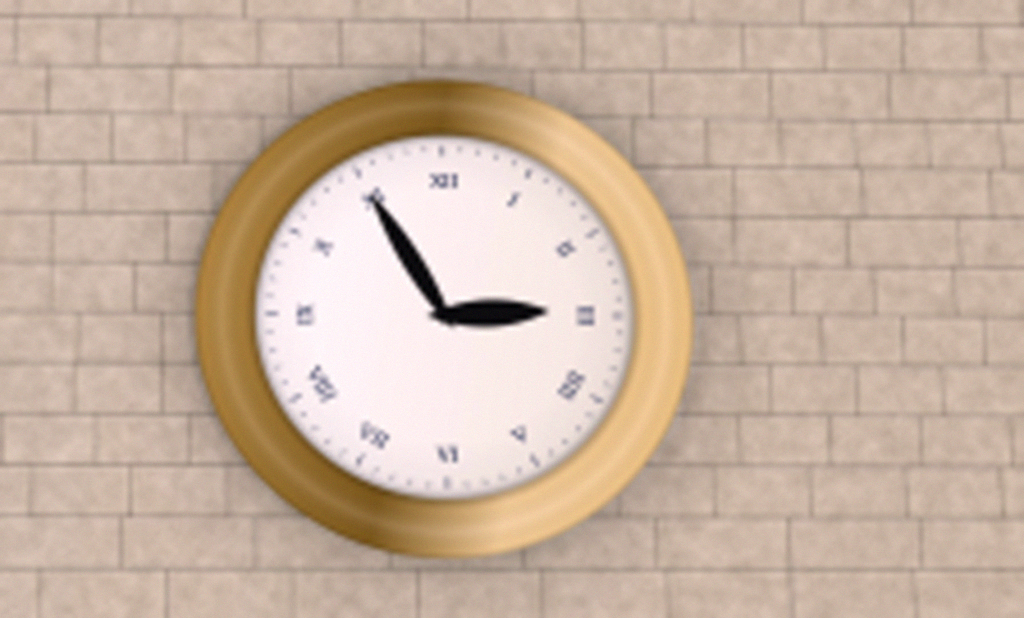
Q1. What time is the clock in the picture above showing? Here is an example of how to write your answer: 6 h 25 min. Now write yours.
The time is 2 h 55 min
